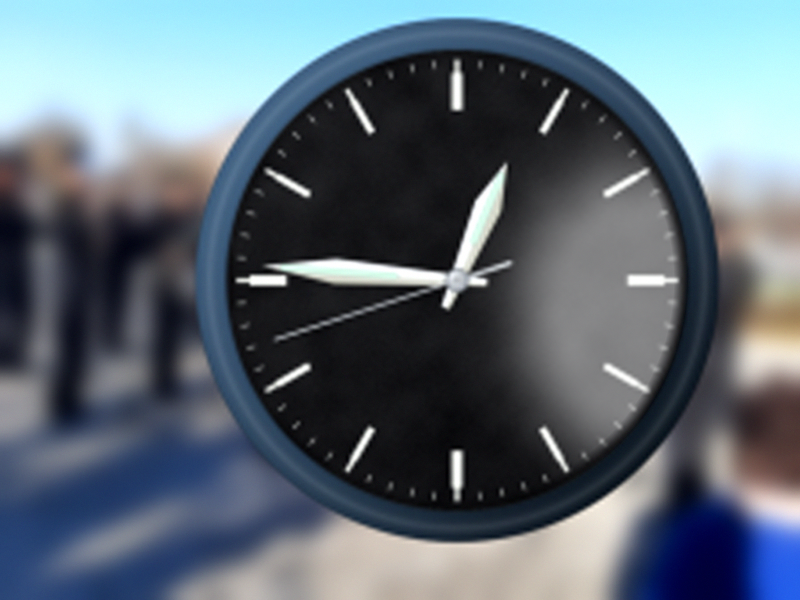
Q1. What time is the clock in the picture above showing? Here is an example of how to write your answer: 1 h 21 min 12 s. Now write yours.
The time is 12 h 45 min 42 s
